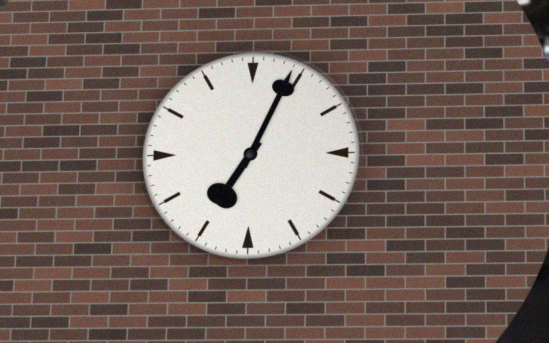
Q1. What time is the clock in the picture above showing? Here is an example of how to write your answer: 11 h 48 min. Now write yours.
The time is 7 h 04 min
